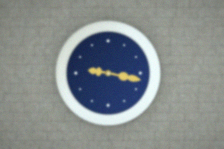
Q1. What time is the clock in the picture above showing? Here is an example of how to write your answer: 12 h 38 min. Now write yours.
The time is 9 h 17 min
